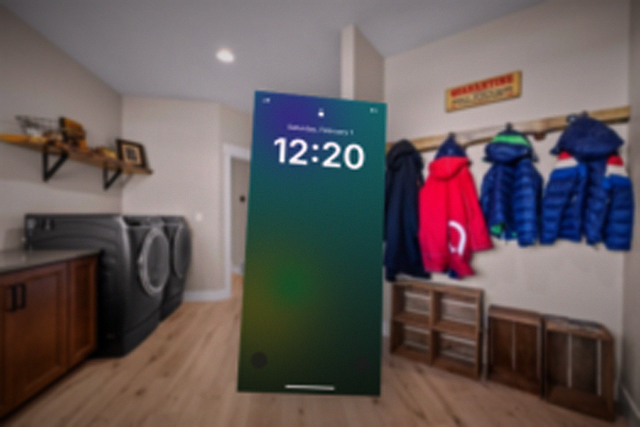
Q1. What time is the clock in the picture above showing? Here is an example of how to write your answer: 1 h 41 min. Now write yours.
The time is 12 h 20 min
